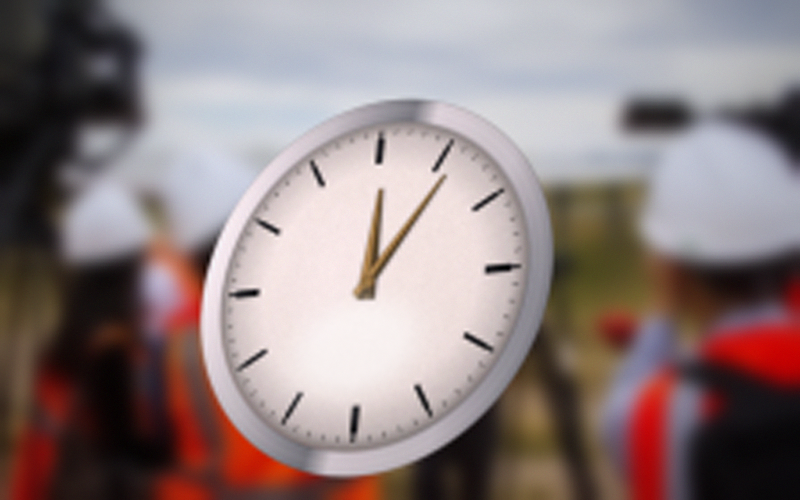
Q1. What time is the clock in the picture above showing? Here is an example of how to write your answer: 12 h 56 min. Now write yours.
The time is 12 h 06 min
